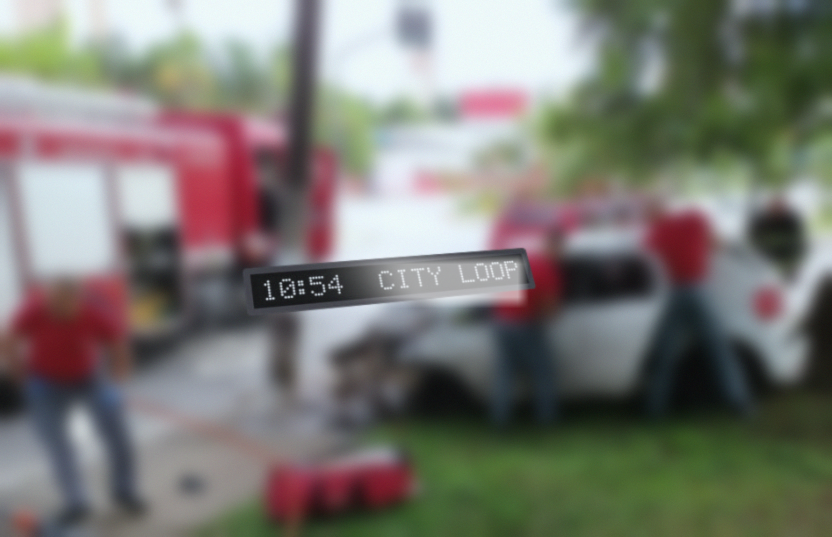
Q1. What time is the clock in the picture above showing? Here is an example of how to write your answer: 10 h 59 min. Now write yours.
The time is 10 h 54 min
